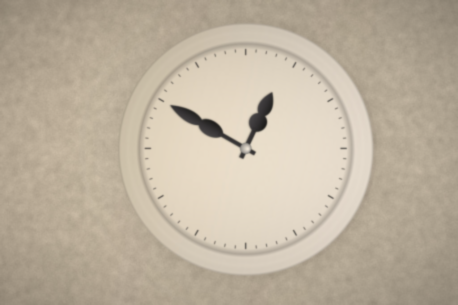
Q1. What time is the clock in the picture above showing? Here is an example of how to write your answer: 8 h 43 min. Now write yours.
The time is 12 h 50 min
